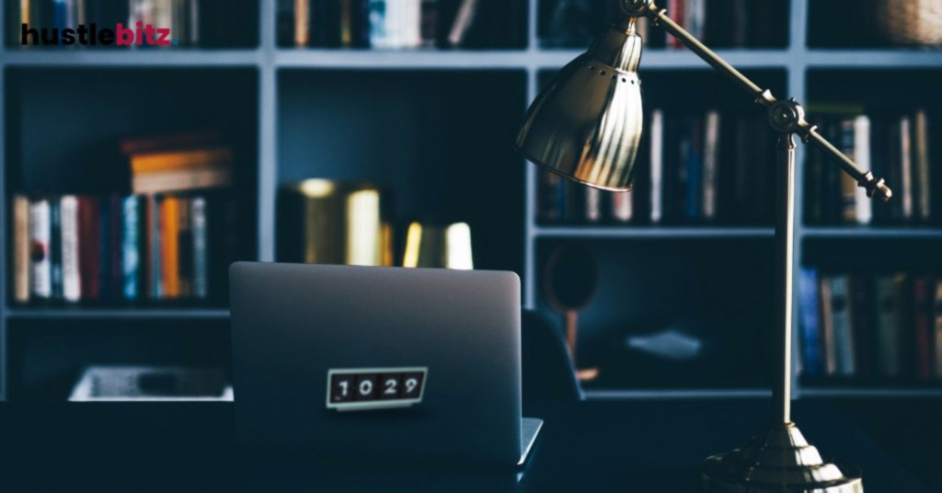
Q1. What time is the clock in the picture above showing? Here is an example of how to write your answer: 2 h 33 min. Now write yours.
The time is 10 h 29 min
